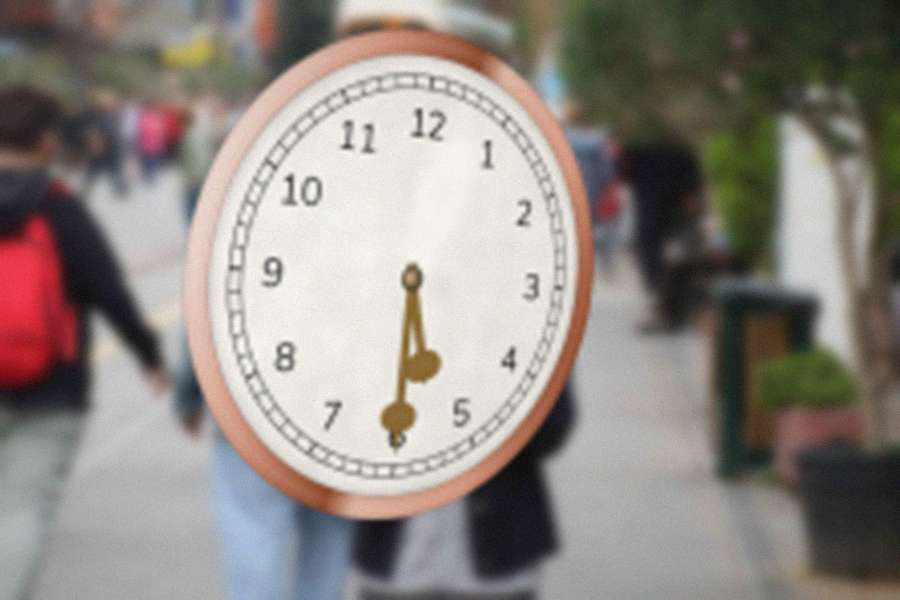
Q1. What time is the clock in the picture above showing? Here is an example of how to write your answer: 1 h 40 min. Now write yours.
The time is 5 h 30 min
